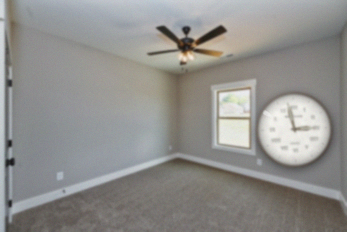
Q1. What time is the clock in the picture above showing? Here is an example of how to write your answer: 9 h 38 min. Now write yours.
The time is 2 h 58 min
